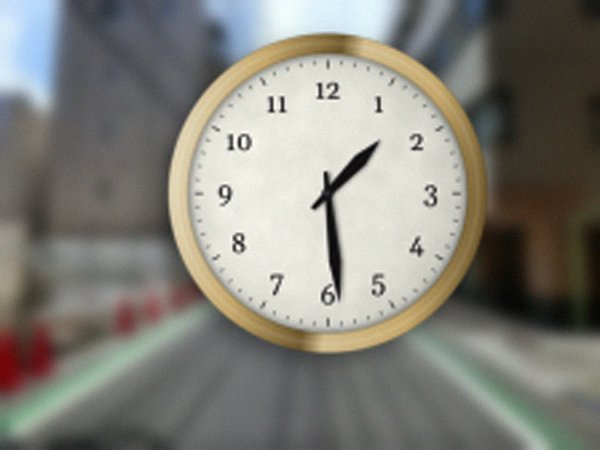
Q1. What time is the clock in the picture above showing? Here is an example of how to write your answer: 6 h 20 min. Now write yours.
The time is 1 h 29 min
